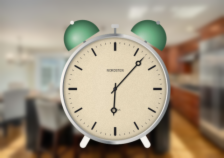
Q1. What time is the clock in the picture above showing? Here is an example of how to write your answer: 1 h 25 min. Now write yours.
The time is 6 h 07 min
